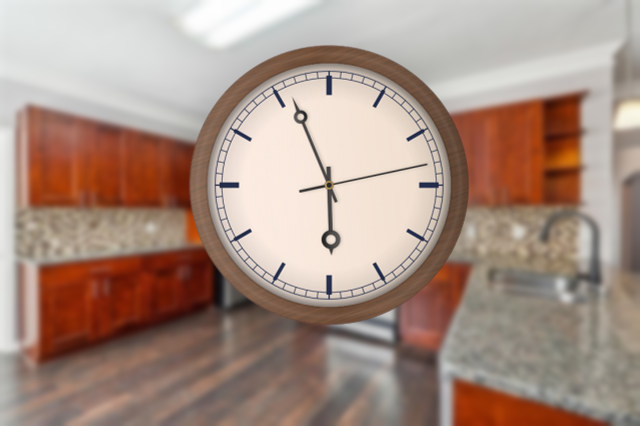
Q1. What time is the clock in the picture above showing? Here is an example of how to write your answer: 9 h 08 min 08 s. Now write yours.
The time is 5 h 56 min 13 s
